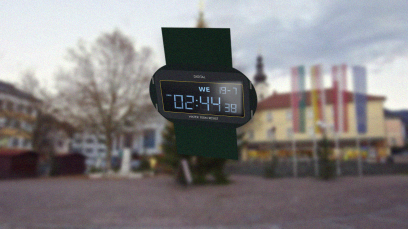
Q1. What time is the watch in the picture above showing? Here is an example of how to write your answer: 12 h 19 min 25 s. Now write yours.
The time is 2 h 44 min 38 s
